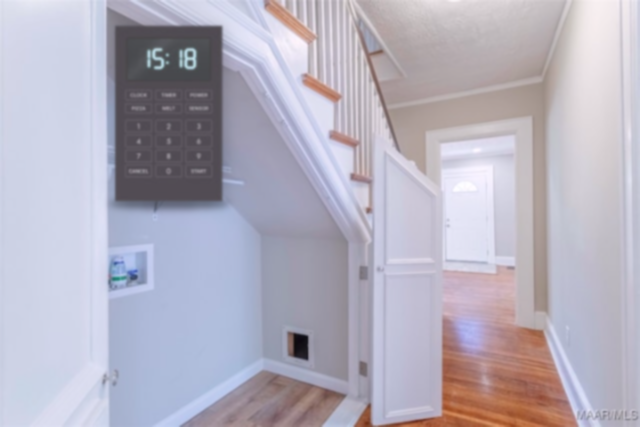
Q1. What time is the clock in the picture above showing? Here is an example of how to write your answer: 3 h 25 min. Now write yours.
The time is 15 h 18 min
